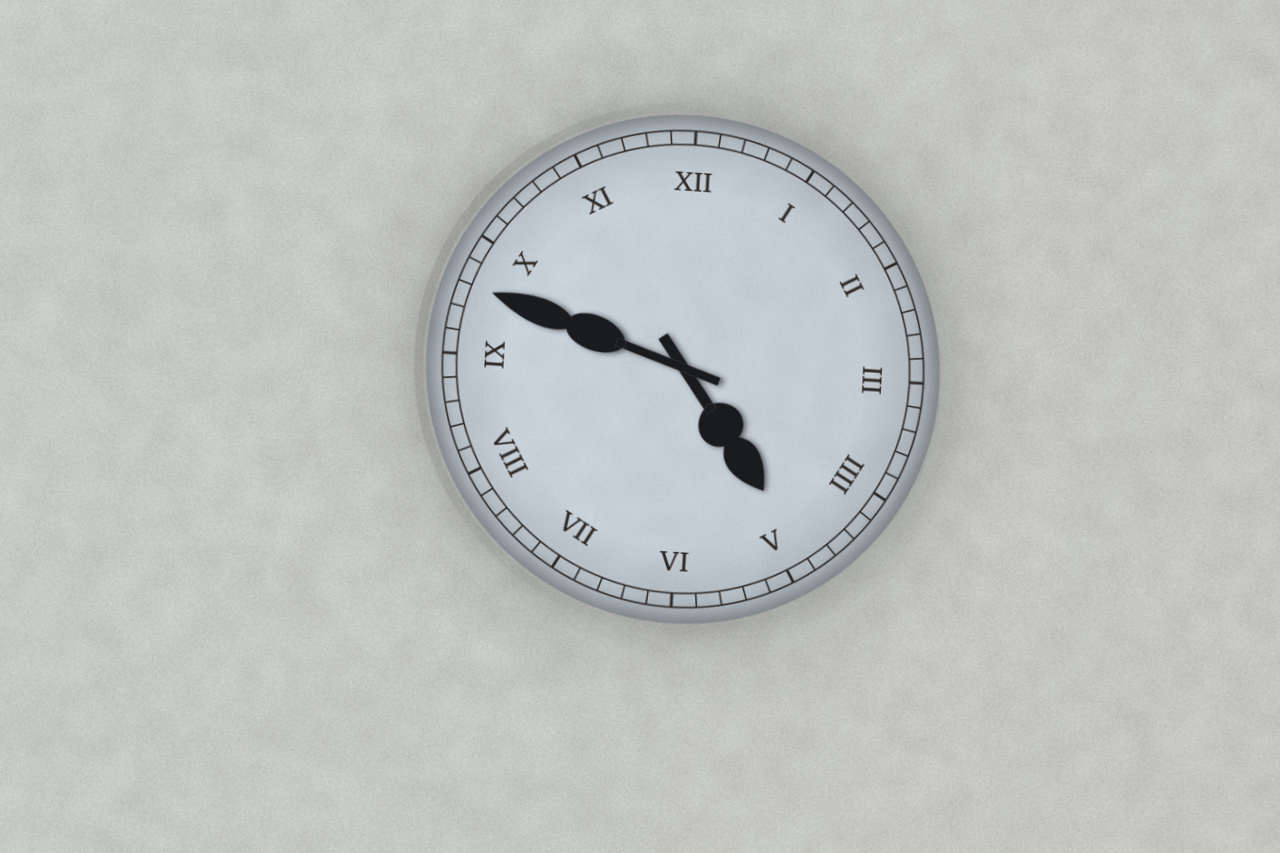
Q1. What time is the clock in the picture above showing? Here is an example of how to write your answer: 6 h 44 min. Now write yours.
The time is 4 h 48 min
